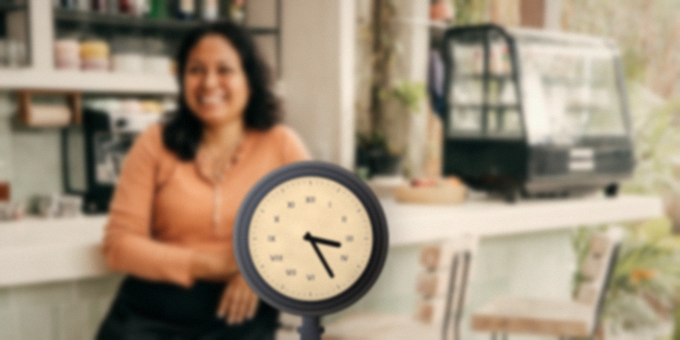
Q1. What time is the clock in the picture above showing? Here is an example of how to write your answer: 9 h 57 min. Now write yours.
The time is 3 h 25 min
